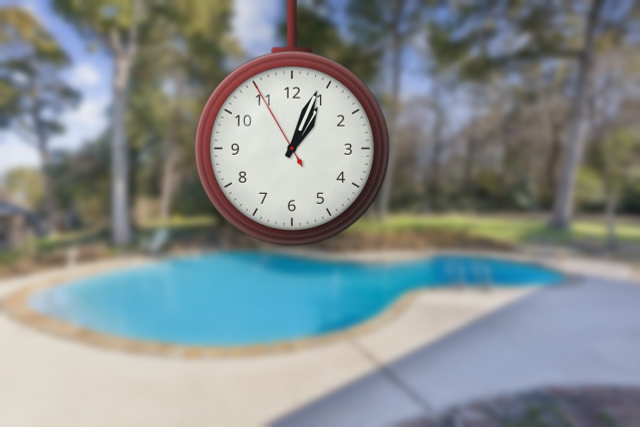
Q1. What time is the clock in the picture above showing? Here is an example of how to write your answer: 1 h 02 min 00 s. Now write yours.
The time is 1 h 03 min 55 s
